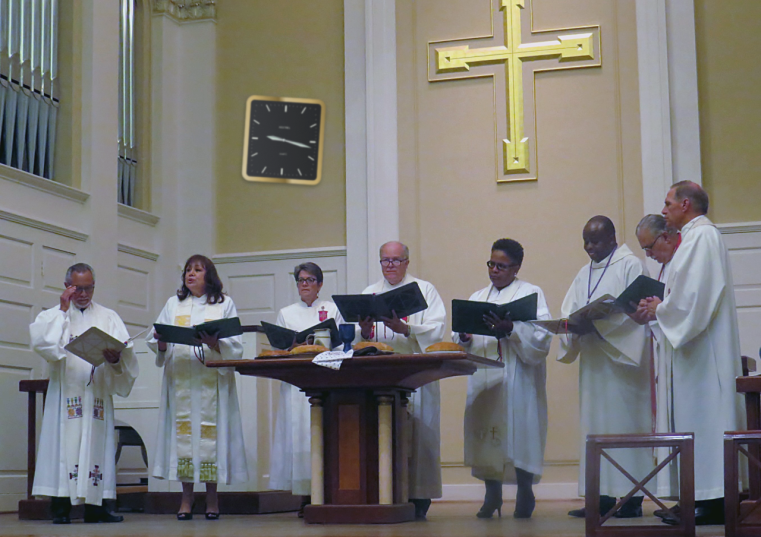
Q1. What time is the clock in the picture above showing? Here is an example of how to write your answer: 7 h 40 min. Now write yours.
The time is 9 h 17 min
